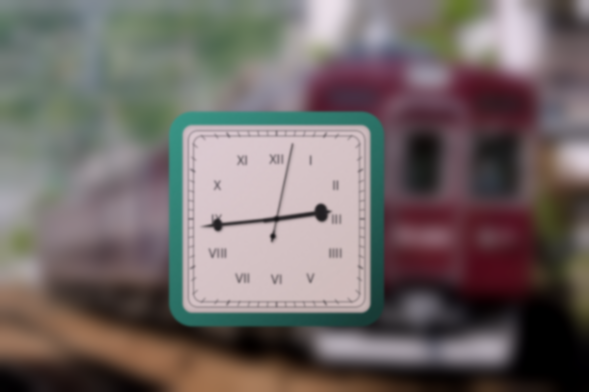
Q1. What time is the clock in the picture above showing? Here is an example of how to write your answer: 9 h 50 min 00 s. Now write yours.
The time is 2 h 44 min 02 s
